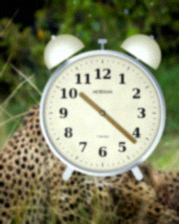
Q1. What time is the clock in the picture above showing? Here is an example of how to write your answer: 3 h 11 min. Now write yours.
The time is 10 h 22 min
